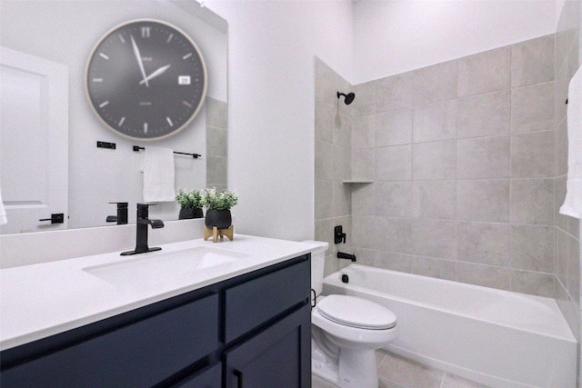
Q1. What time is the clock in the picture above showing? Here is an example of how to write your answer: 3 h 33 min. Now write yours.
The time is 1 h 57 min
